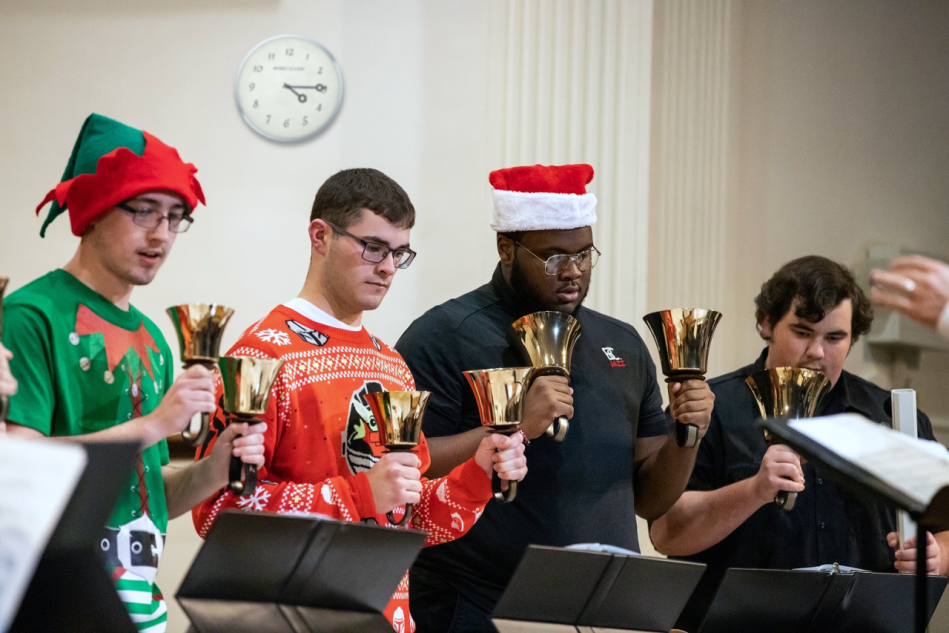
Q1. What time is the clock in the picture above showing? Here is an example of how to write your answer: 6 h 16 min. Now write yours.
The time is 4 h 15 min
